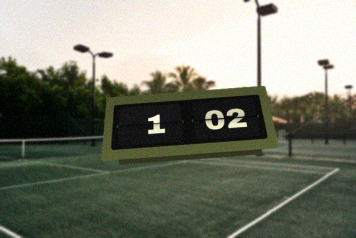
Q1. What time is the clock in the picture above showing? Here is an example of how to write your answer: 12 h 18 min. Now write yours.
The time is 1 h 02 min
